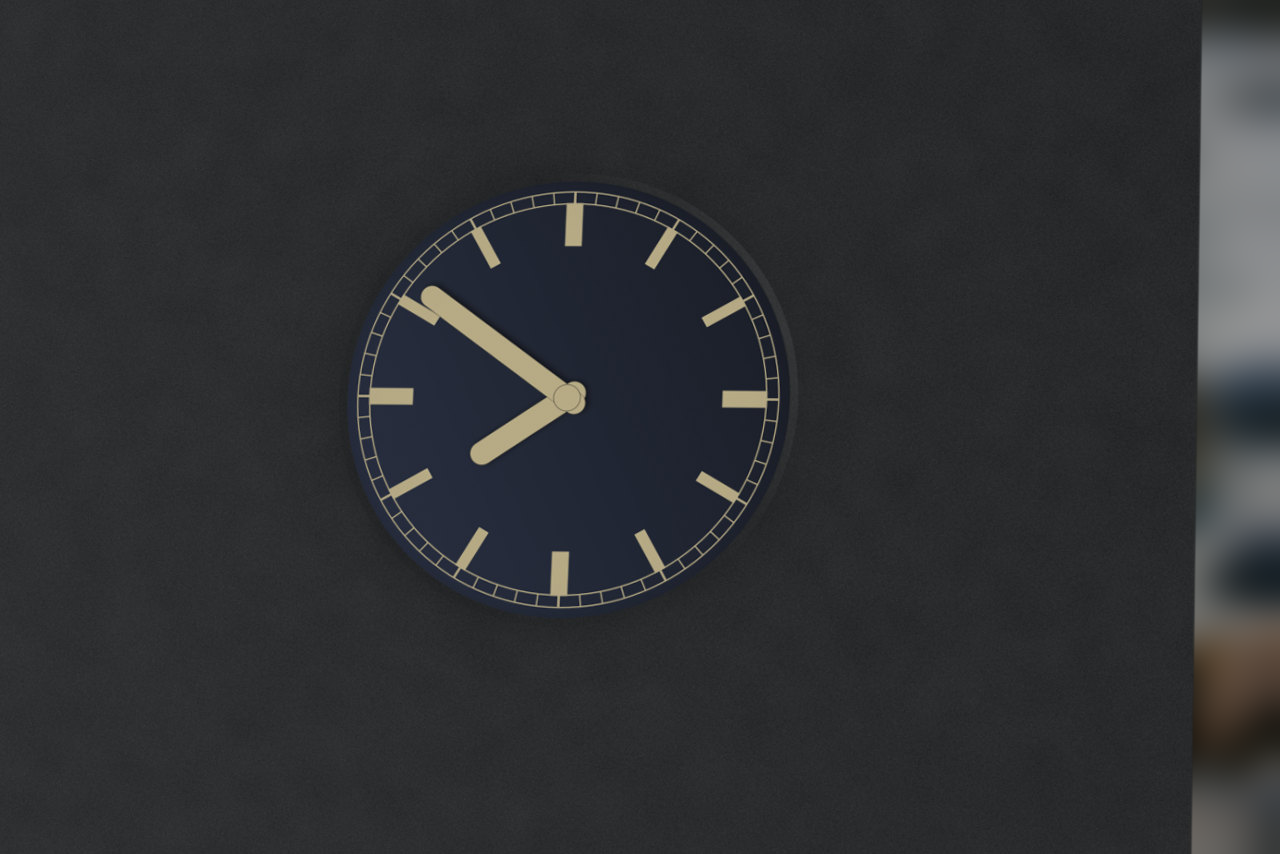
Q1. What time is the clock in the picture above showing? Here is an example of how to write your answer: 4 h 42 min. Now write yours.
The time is 7 h 51 min
